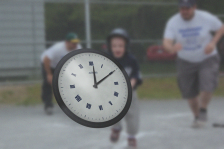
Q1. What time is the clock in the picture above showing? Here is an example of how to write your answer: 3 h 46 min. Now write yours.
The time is 12 h 10 min
